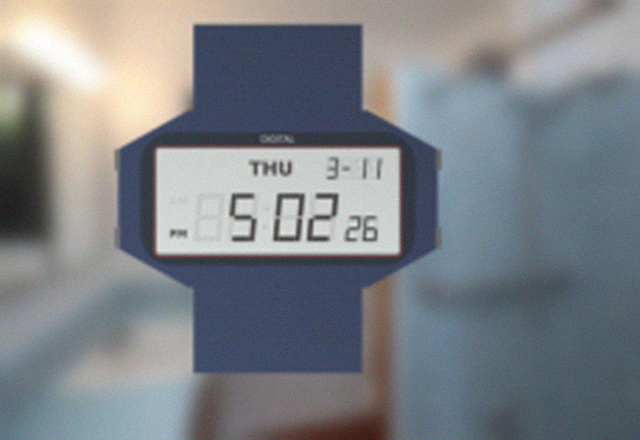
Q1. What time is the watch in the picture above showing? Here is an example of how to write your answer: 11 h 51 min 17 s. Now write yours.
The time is 5 h 02 min 26 s
